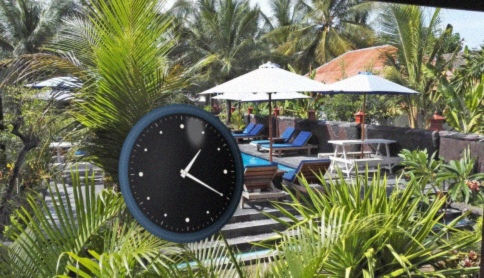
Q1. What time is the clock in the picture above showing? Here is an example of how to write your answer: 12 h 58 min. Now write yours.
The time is 1 h 20 min
